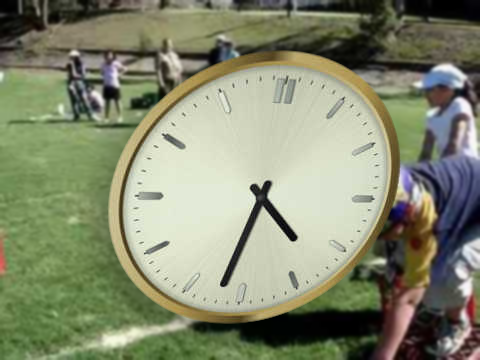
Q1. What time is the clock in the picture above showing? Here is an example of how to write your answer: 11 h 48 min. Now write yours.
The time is 4 h 32 min
